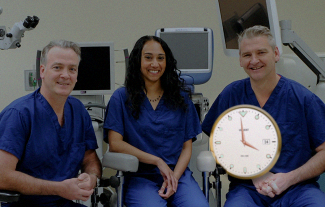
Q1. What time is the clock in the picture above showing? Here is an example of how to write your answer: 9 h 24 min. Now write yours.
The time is 3 h 59 min
